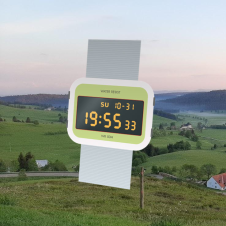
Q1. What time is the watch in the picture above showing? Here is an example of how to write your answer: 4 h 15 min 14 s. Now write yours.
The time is 19 h 55 min 33 s
